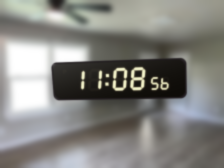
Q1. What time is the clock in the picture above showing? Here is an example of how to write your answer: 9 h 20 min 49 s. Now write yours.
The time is 11 h 08 min 56 s
